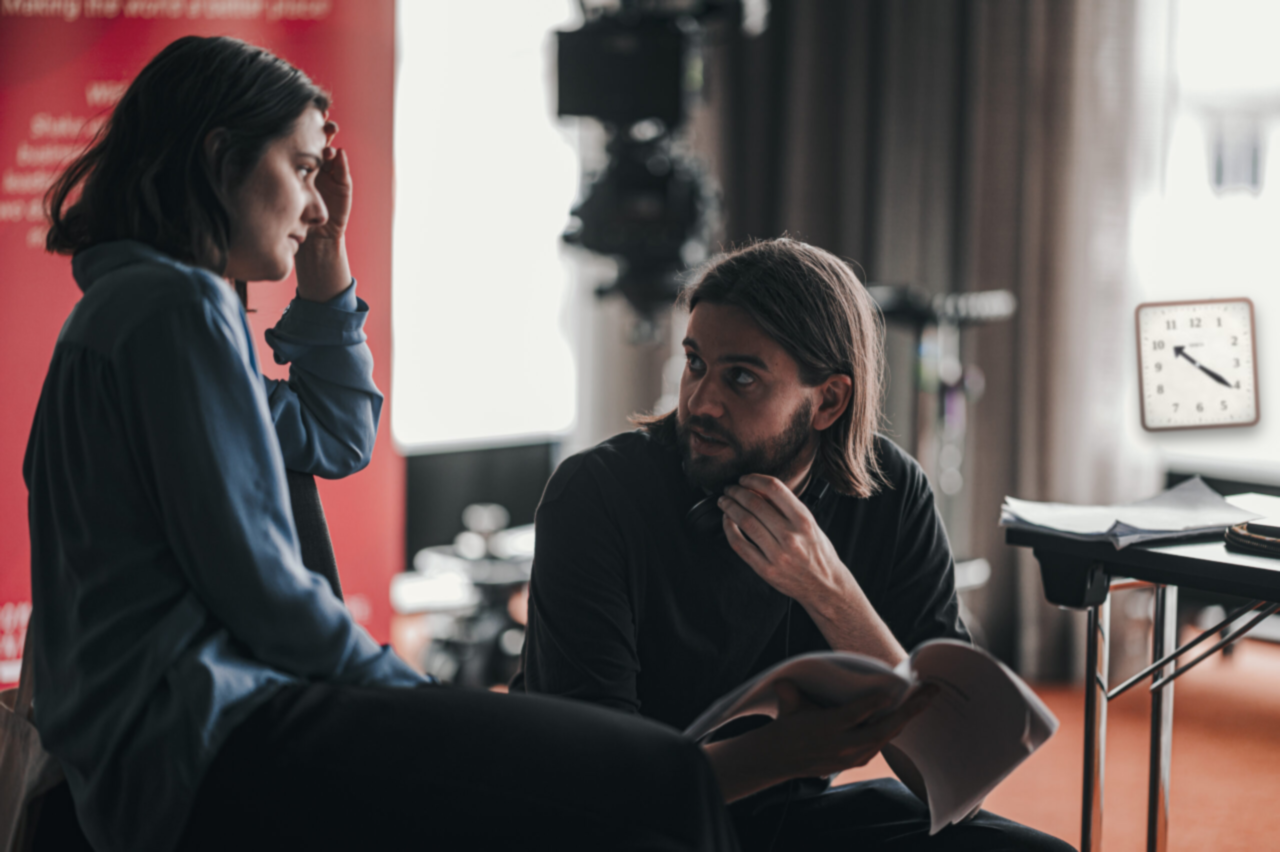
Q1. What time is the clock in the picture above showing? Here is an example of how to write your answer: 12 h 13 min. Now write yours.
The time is 10 h 21 min
